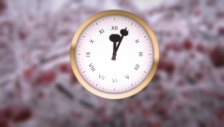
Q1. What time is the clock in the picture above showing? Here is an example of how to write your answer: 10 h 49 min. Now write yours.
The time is 12 h 04 min
